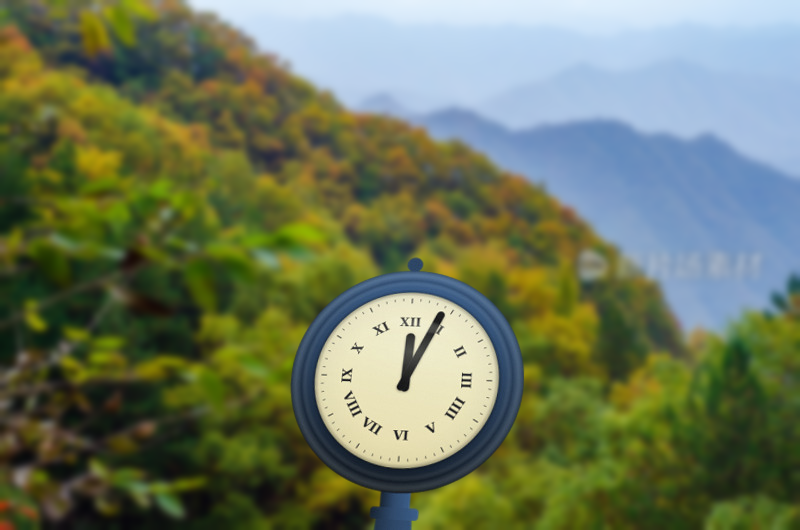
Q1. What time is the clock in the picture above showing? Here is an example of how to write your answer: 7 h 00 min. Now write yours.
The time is 12 h 04 min
